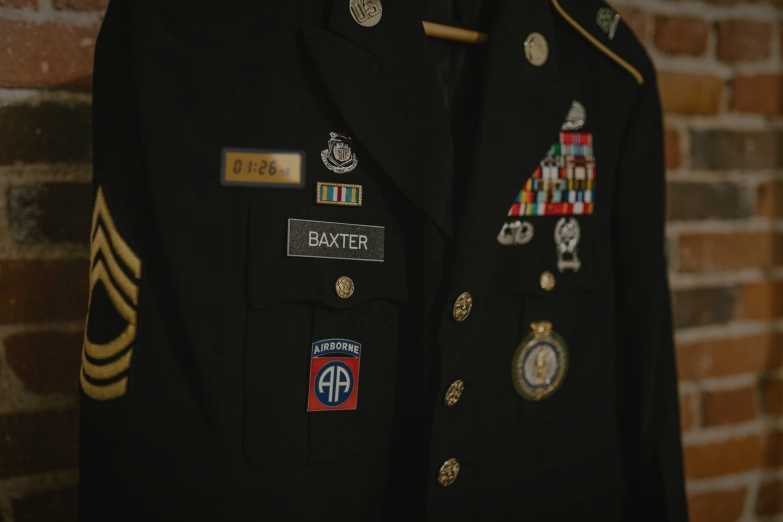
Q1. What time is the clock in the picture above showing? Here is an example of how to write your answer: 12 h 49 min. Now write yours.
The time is 1 h 26 min
